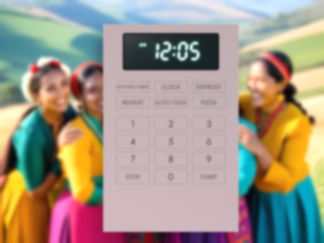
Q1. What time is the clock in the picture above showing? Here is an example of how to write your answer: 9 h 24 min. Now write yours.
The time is 12 h 05 min
